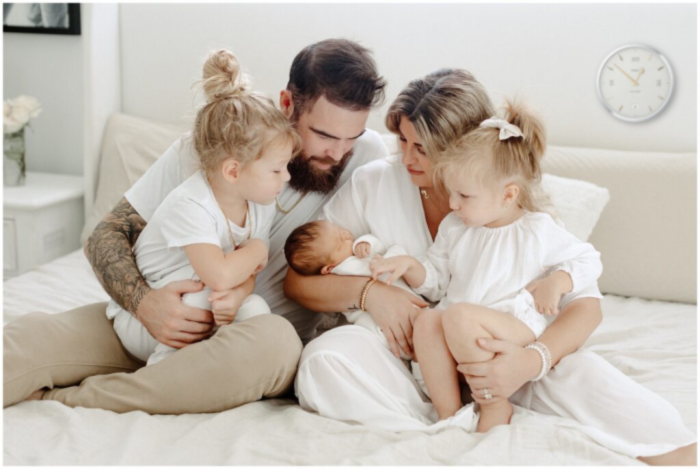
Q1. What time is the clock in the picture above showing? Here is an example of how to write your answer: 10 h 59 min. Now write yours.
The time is 12 h 52 min
